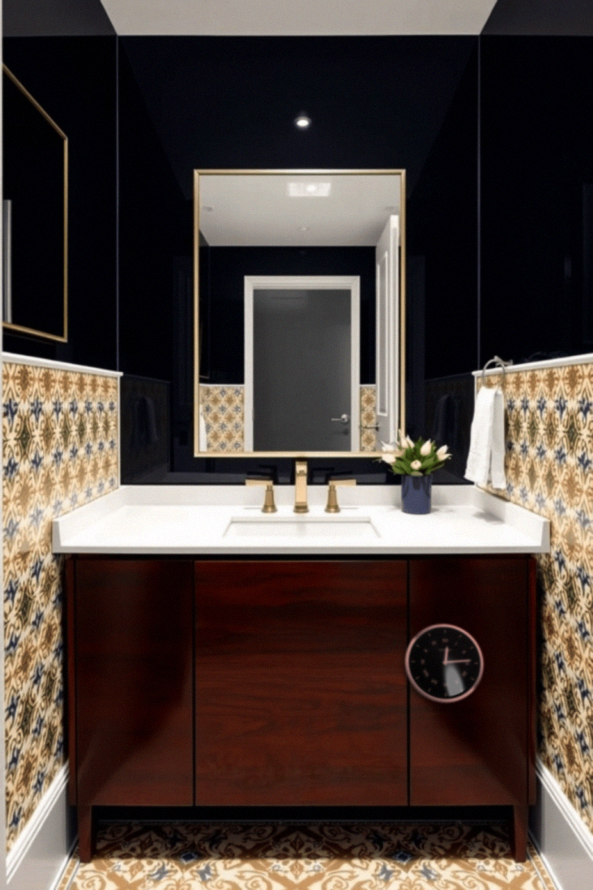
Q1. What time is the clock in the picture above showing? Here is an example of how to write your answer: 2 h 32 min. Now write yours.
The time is 12 h 14 min
